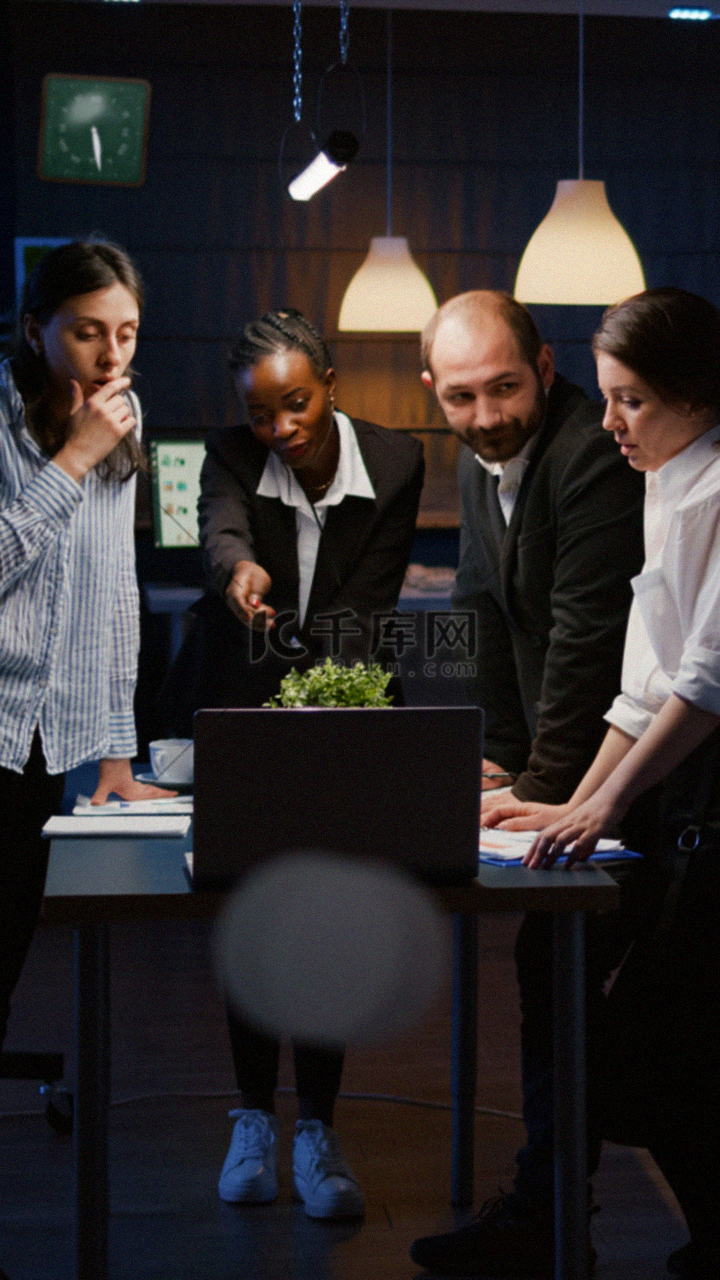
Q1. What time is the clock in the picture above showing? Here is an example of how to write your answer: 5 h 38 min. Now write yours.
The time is 5 h 28 min
